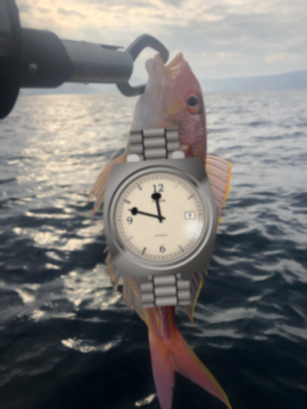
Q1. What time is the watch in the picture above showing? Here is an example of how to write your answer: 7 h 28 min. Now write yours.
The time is 11 h 48 min
